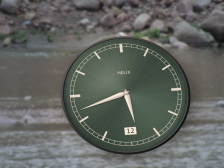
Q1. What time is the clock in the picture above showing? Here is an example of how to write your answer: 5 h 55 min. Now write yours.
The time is 5 h 42 min
